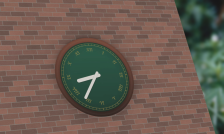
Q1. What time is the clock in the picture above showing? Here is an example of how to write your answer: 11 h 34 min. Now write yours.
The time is 8 h 36 min
